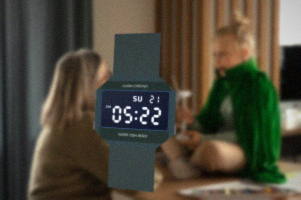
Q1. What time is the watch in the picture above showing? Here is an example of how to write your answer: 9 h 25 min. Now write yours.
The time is 5 h 22 min
